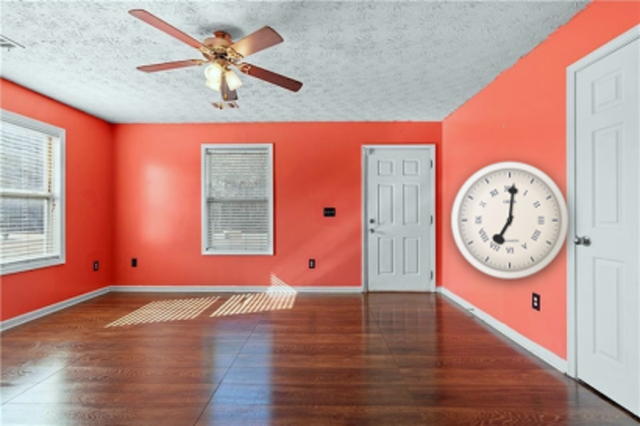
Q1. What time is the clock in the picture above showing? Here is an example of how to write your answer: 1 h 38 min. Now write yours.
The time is 7 h 01 min
